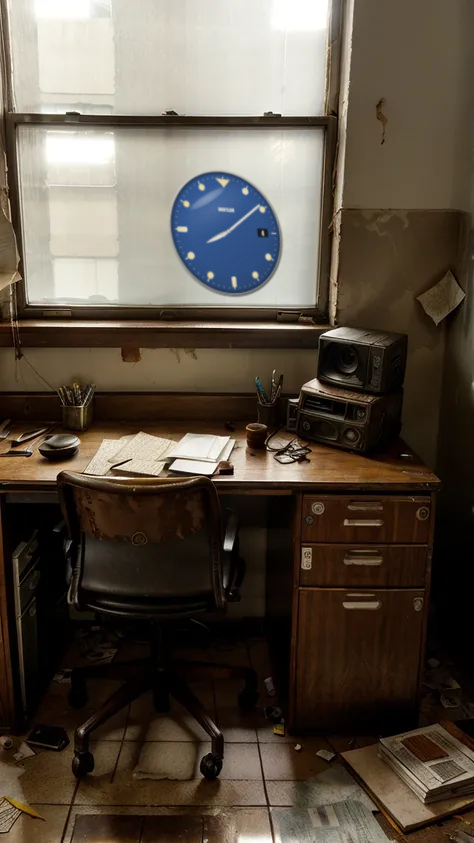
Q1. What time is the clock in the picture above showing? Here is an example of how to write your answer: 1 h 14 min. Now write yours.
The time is 8 h 09 min
